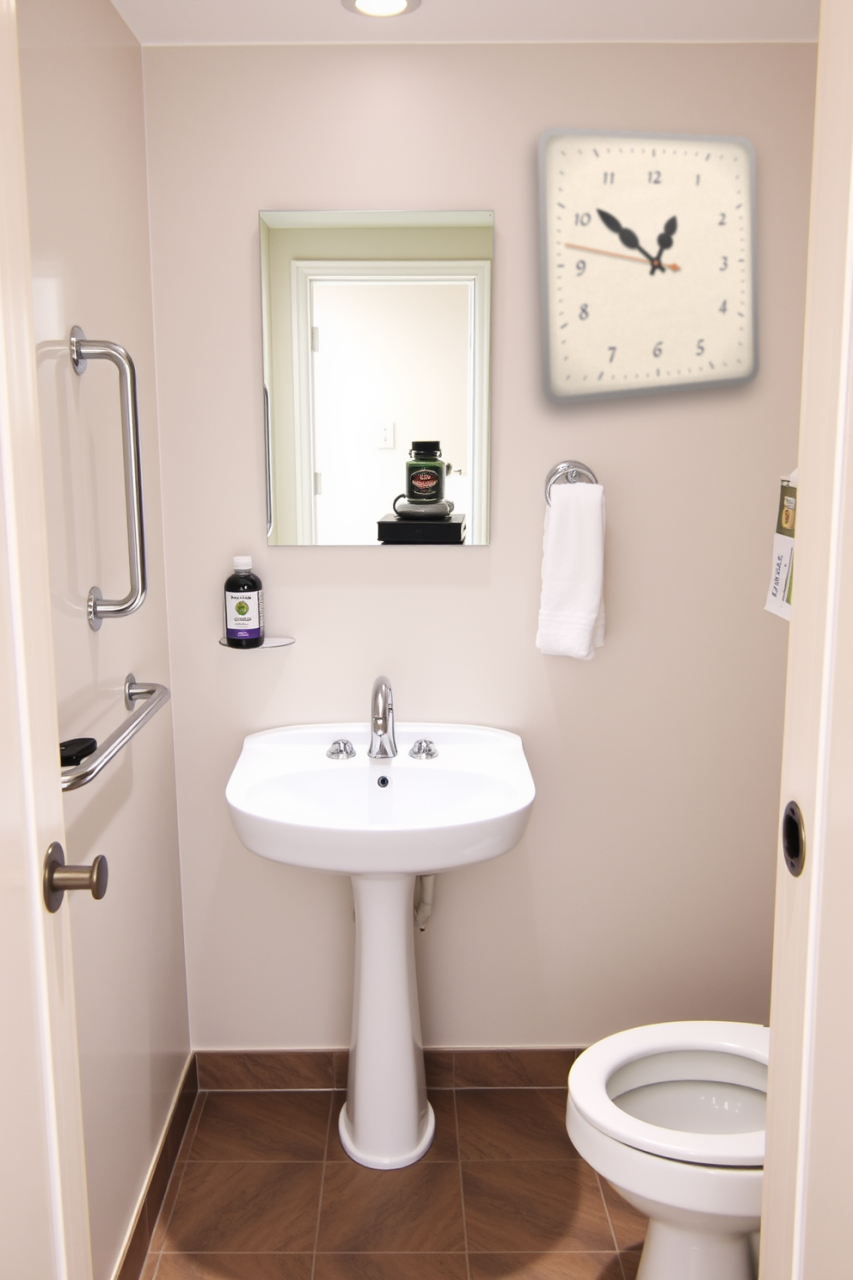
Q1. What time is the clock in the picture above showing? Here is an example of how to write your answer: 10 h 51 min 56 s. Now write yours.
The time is 12 h 51 min 47 s
